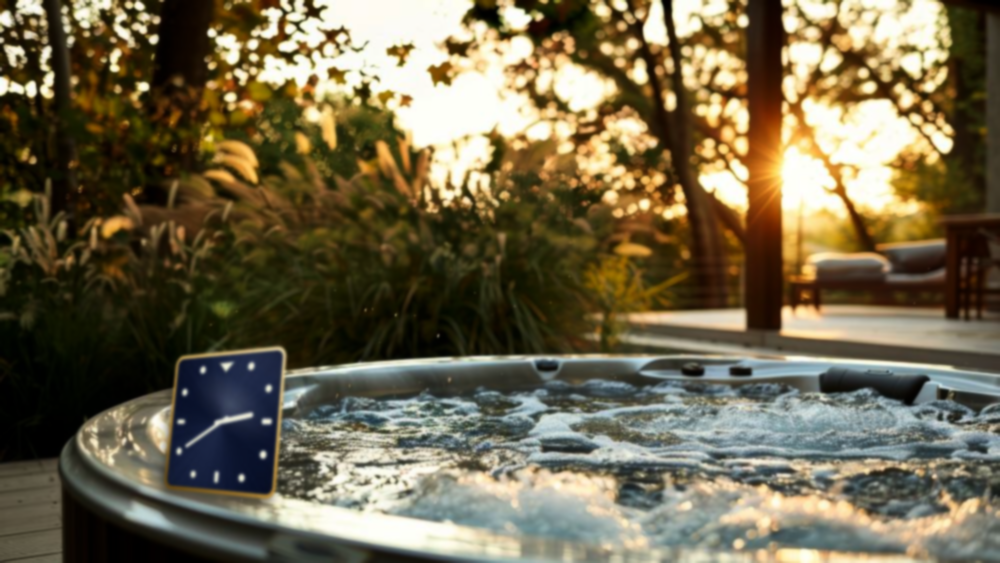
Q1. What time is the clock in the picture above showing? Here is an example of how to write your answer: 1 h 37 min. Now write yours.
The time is 2 h 40 min
